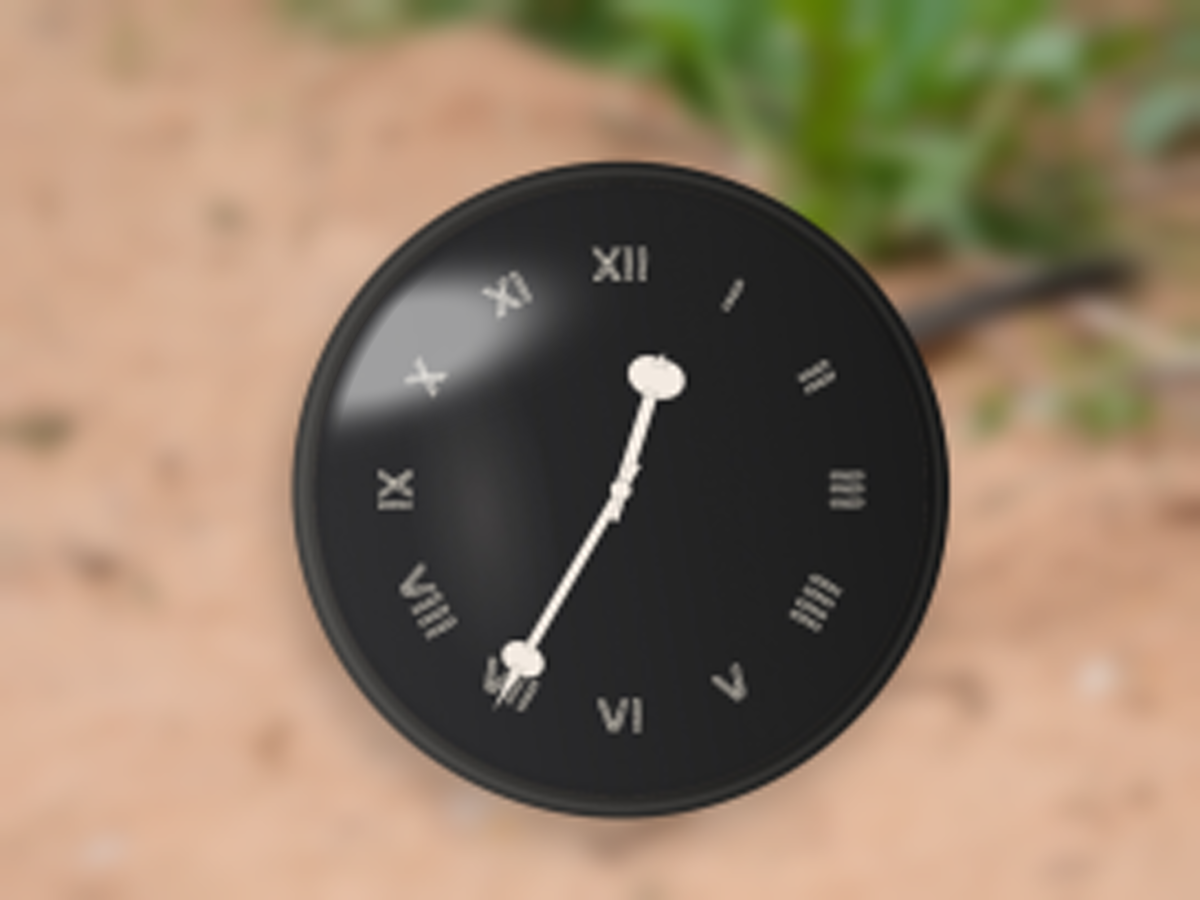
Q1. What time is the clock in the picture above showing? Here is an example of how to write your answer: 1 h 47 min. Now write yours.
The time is 12 h 35 min
